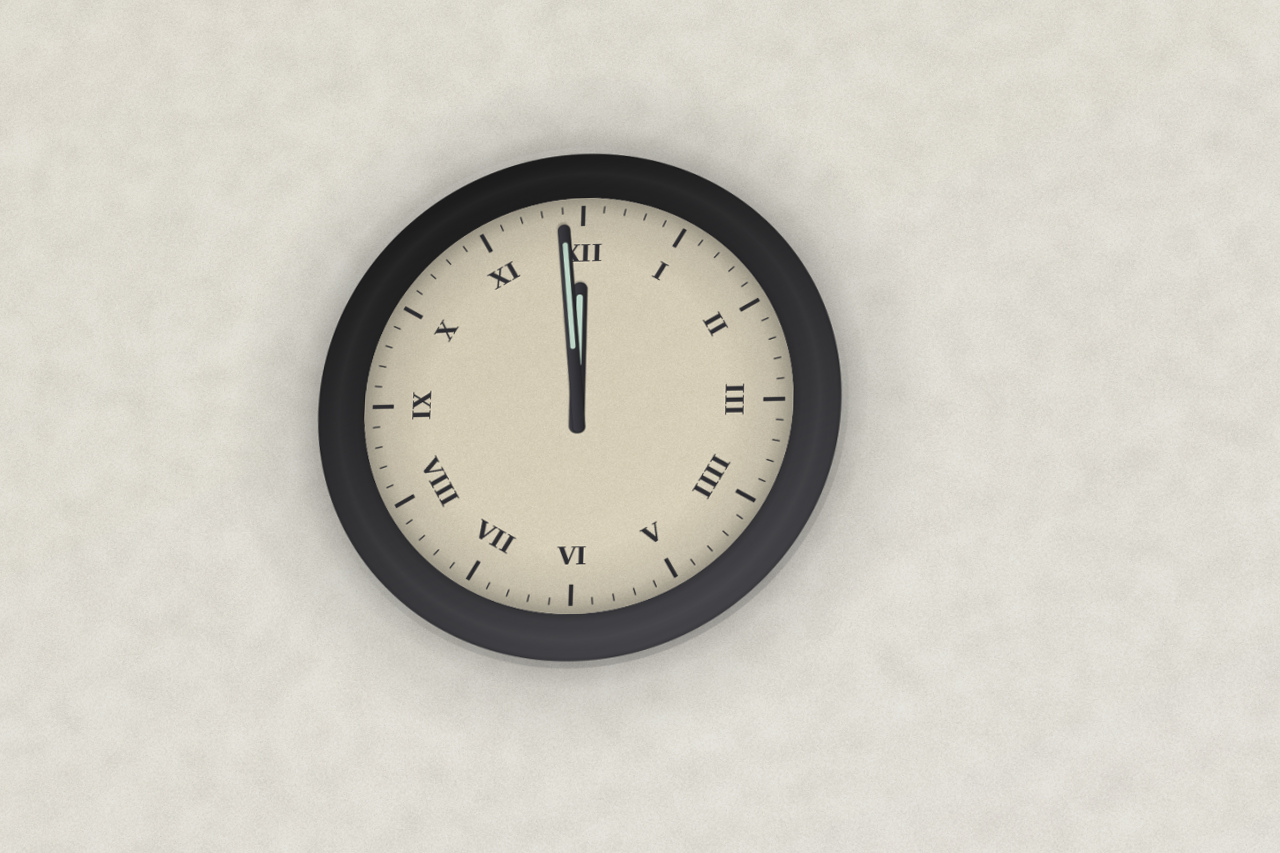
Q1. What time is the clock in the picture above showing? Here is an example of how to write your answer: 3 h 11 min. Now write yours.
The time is 11 h 59 min
